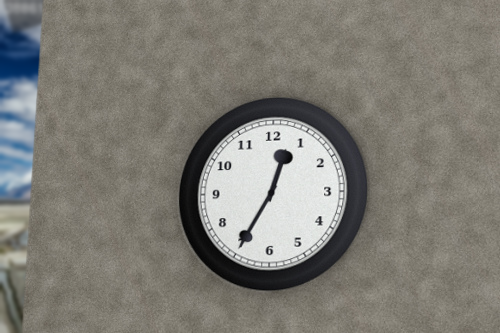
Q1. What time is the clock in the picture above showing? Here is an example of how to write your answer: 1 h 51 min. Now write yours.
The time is 12 h 35 min
